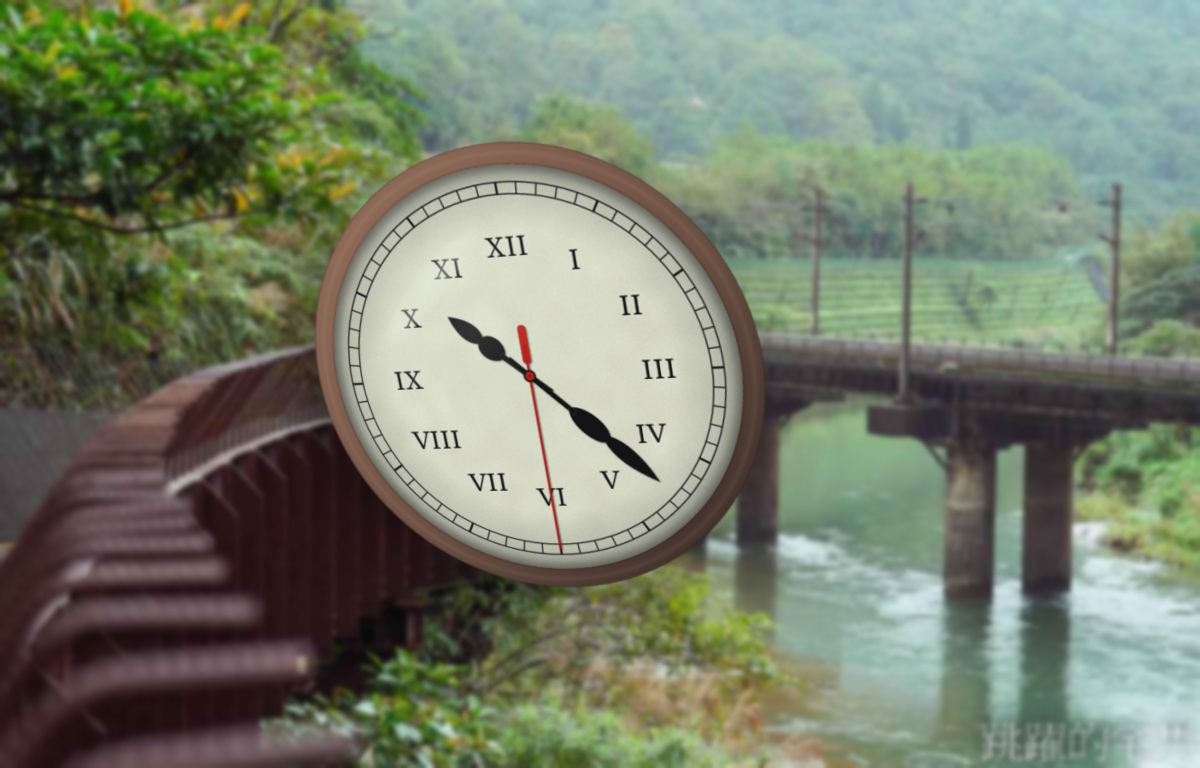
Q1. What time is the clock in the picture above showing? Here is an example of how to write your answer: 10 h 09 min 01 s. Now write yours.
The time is 10 h 22 min 30 s
